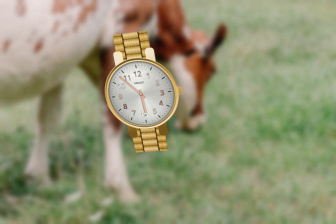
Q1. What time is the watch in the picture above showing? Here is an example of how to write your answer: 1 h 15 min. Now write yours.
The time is 5 h 53 min
